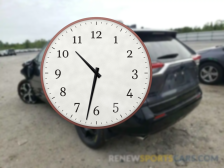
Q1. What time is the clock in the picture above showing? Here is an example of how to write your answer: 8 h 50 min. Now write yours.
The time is 10 h 32 min
